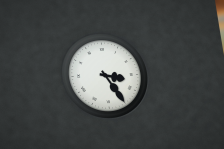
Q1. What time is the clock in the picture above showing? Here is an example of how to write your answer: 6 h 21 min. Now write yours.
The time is 3 h 25 min
